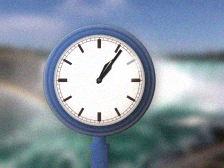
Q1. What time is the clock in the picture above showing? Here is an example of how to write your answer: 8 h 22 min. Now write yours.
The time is 1 h 06 min
